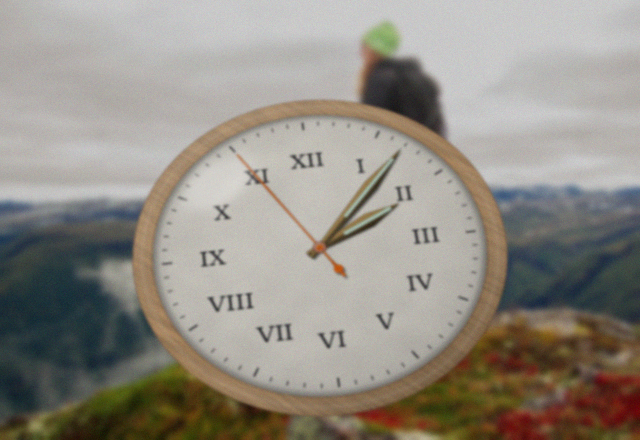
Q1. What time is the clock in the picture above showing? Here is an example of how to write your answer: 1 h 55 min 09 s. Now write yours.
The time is 2 h 06 min 55 s
